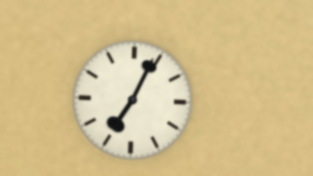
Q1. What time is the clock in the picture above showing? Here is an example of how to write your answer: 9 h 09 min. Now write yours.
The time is 7 h 04 min
